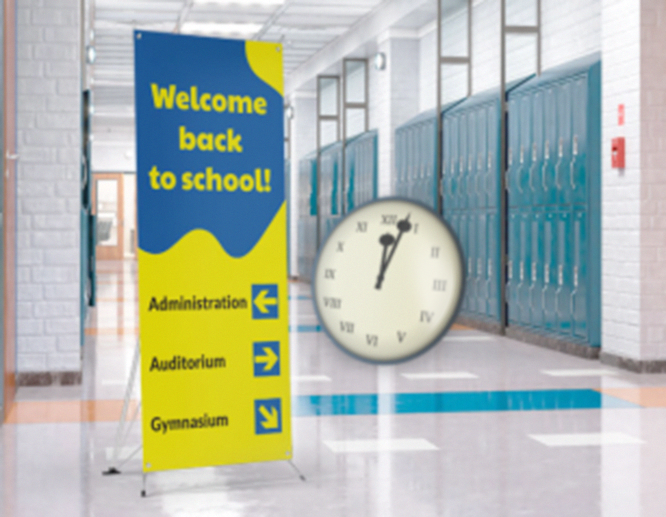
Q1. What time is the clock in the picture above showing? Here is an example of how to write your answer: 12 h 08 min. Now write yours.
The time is 12 h 03 min
